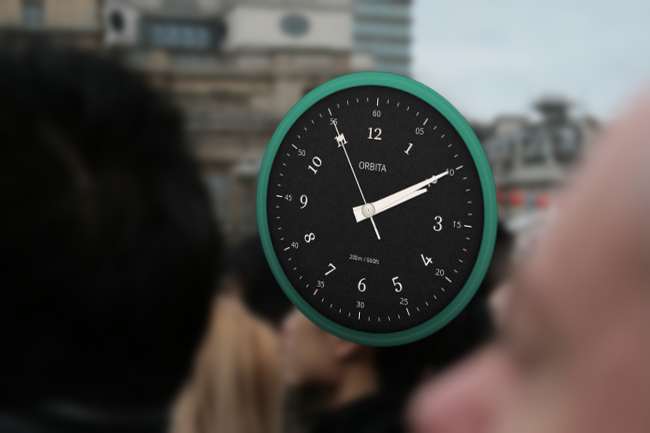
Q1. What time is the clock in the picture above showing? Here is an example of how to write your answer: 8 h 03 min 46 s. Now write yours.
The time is 2 h 09 min 55 s
